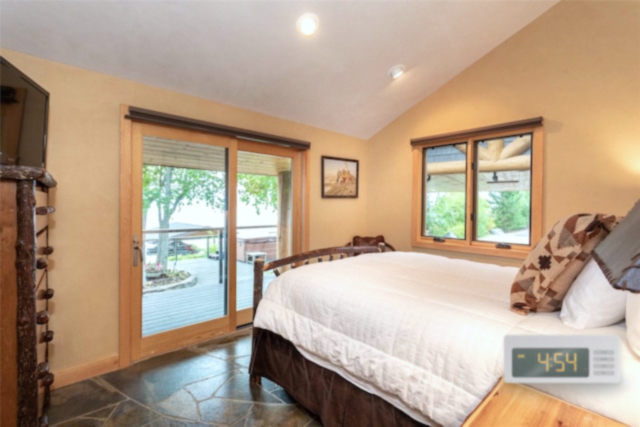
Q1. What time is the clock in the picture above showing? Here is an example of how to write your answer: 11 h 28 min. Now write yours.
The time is 4 h 54 min
